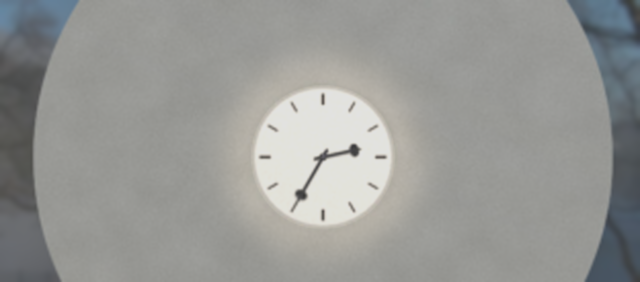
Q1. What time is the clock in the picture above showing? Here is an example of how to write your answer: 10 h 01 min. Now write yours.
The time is 2 h 35 min
